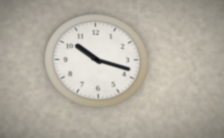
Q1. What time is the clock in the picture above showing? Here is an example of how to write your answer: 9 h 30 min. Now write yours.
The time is 10 h 18 min
